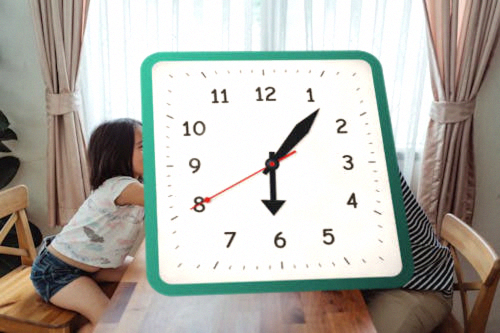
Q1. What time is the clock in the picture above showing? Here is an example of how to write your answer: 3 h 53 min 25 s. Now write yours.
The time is 6 h 06 min 40 s
